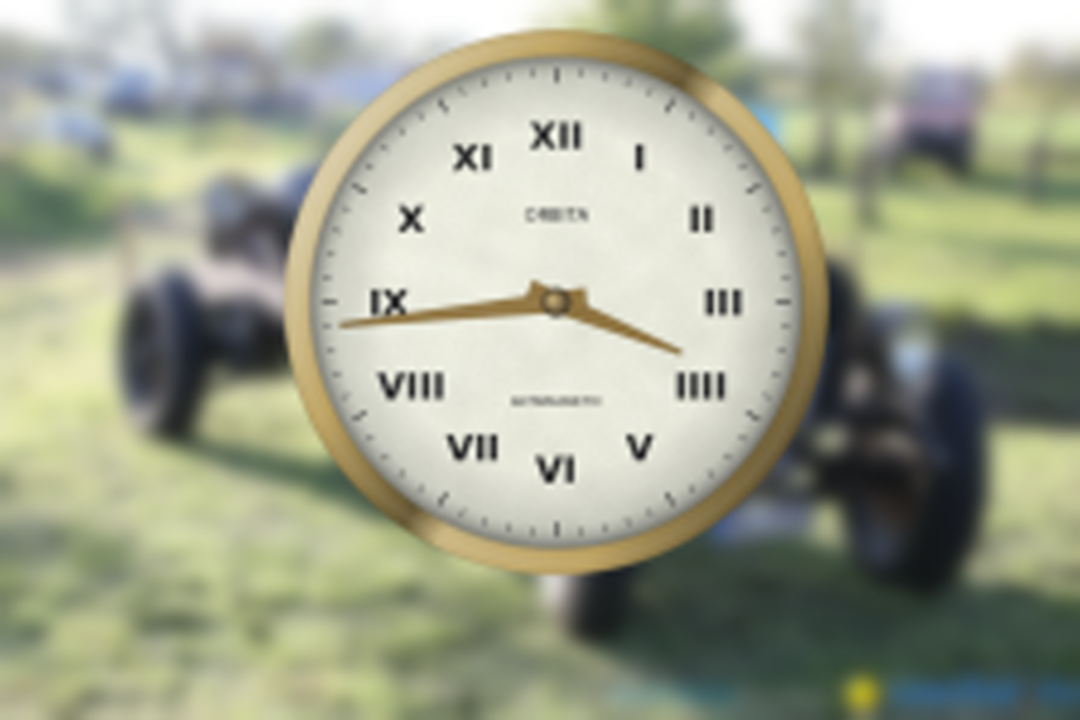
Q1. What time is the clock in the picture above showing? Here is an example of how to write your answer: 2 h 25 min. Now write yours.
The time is 3 h 44 min
